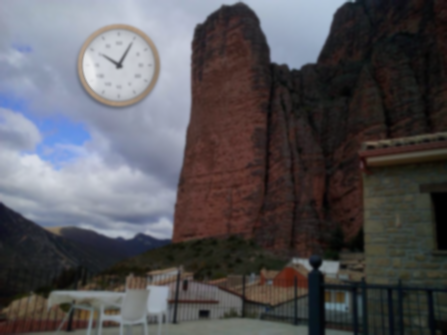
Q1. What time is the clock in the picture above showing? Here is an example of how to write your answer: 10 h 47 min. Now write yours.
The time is 10 h 05 min
